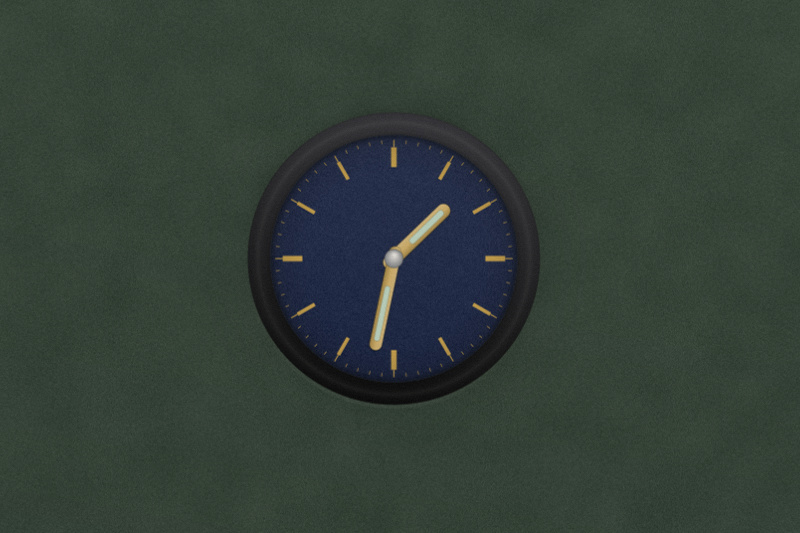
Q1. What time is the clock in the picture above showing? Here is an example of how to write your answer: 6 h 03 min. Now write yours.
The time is 1 h 32 min
